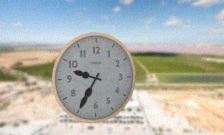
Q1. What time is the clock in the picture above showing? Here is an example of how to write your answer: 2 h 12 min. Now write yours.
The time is 9 h 35 min
